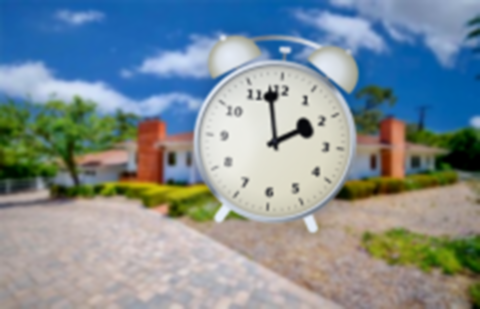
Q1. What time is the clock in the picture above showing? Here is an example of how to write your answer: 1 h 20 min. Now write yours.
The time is 1 h 58 min
